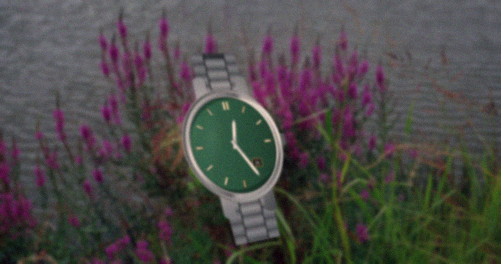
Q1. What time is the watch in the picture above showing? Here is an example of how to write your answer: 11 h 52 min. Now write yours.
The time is 12 h 25 min
